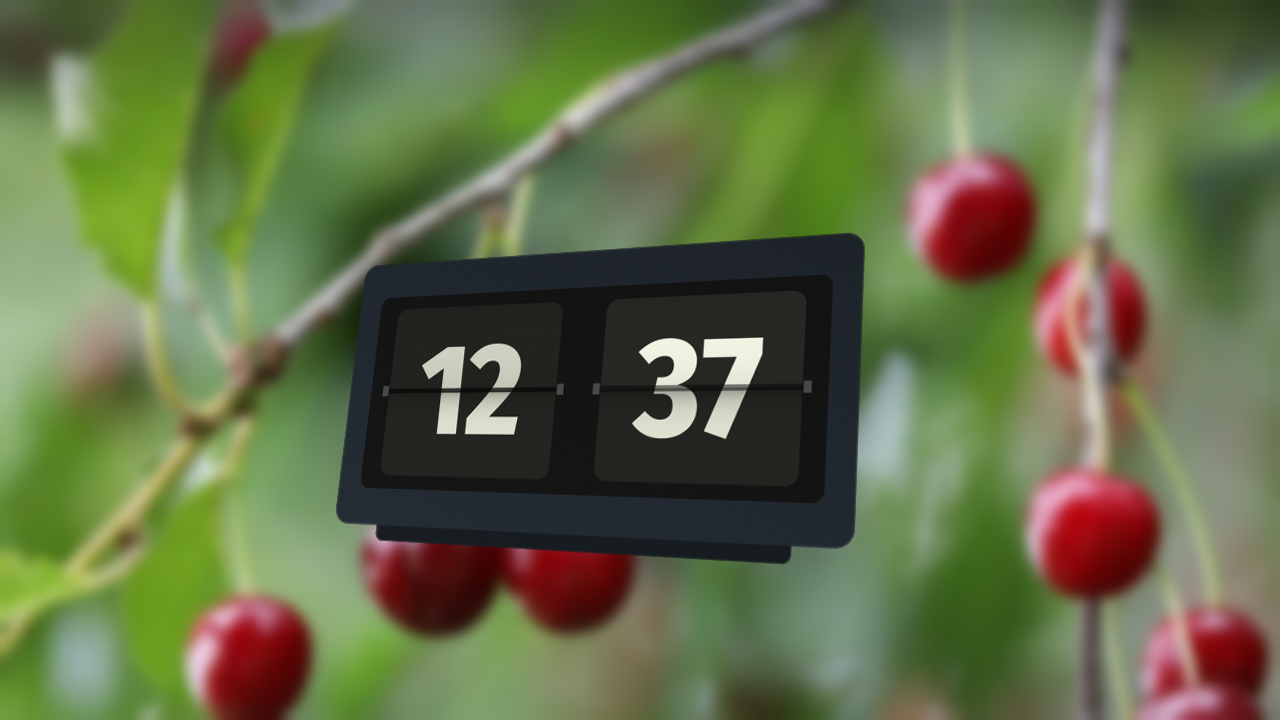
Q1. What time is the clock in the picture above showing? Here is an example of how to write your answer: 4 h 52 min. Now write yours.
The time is 12 h 37 min
